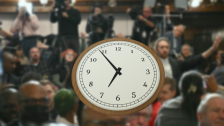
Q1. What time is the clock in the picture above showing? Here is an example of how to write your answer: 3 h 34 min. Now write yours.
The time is 6 h 54 min
